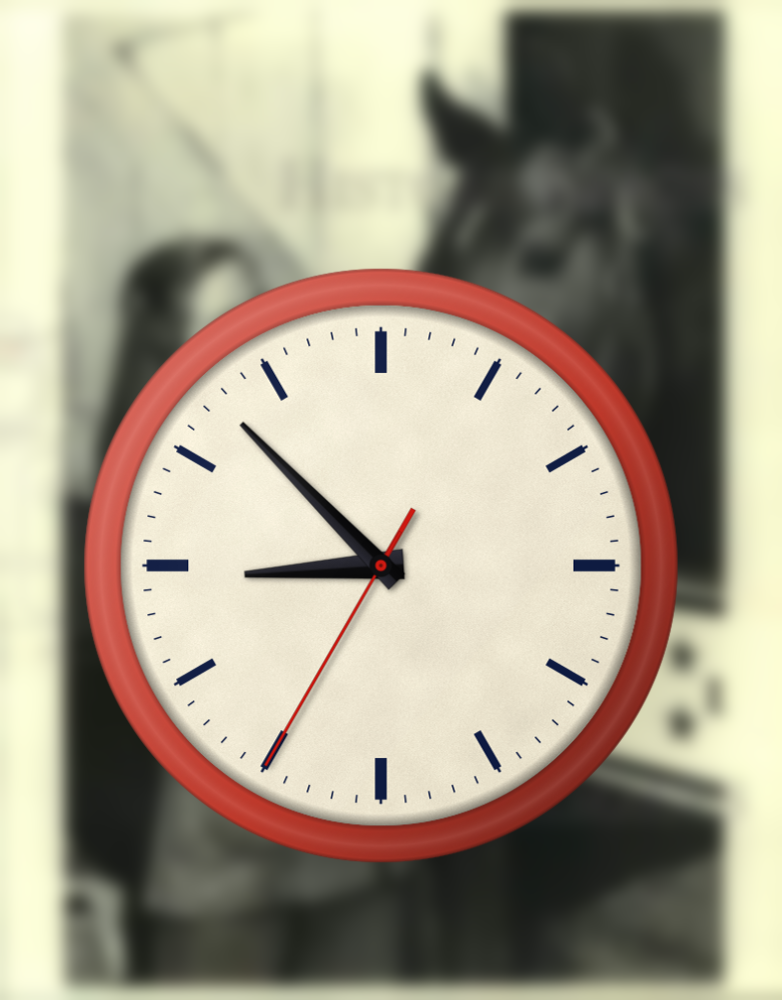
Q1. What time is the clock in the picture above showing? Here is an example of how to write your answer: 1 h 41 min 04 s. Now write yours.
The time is 8 h 52 min 35 s
